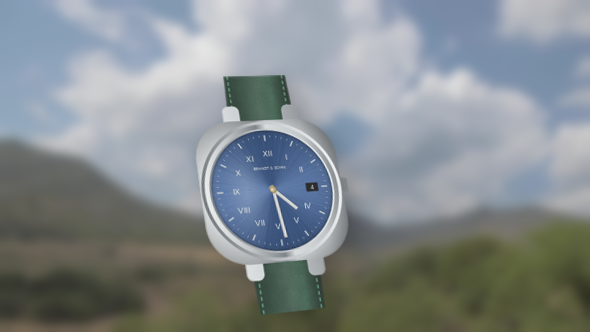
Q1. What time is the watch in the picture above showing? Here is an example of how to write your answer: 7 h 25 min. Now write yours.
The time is 4 h 29 min
